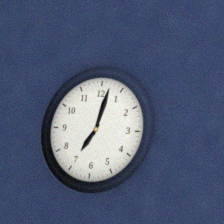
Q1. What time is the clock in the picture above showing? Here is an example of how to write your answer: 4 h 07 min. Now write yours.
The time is 7 h 02 min
